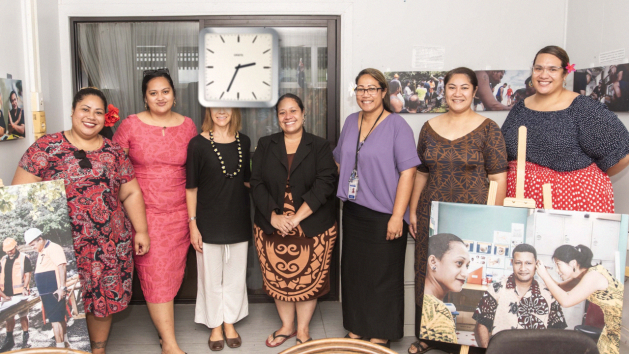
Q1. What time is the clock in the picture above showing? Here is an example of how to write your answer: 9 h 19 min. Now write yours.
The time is 2 h 34 min
